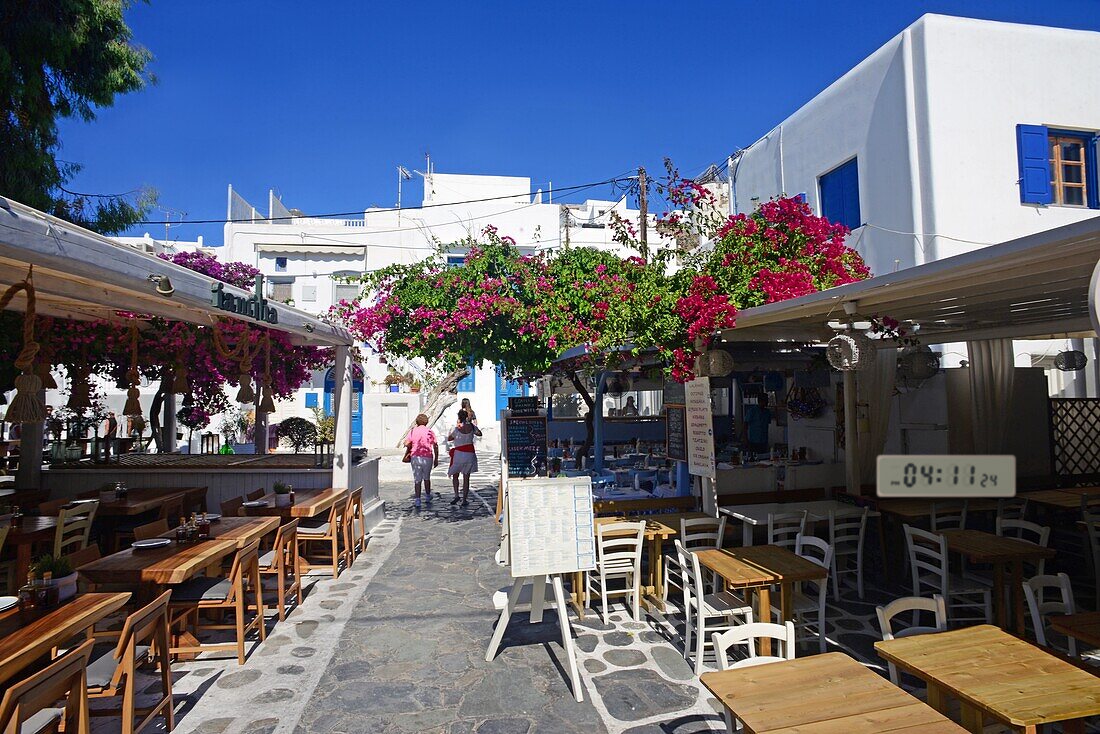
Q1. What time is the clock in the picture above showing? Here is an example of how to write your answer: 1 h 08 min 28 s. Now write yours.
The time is 4 h 11 min 24 s
